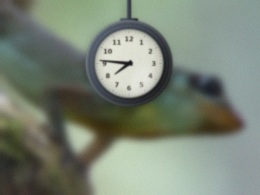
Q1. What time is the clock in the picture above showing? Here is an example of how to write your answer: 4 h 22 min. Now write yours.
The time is 7 h 46 min
